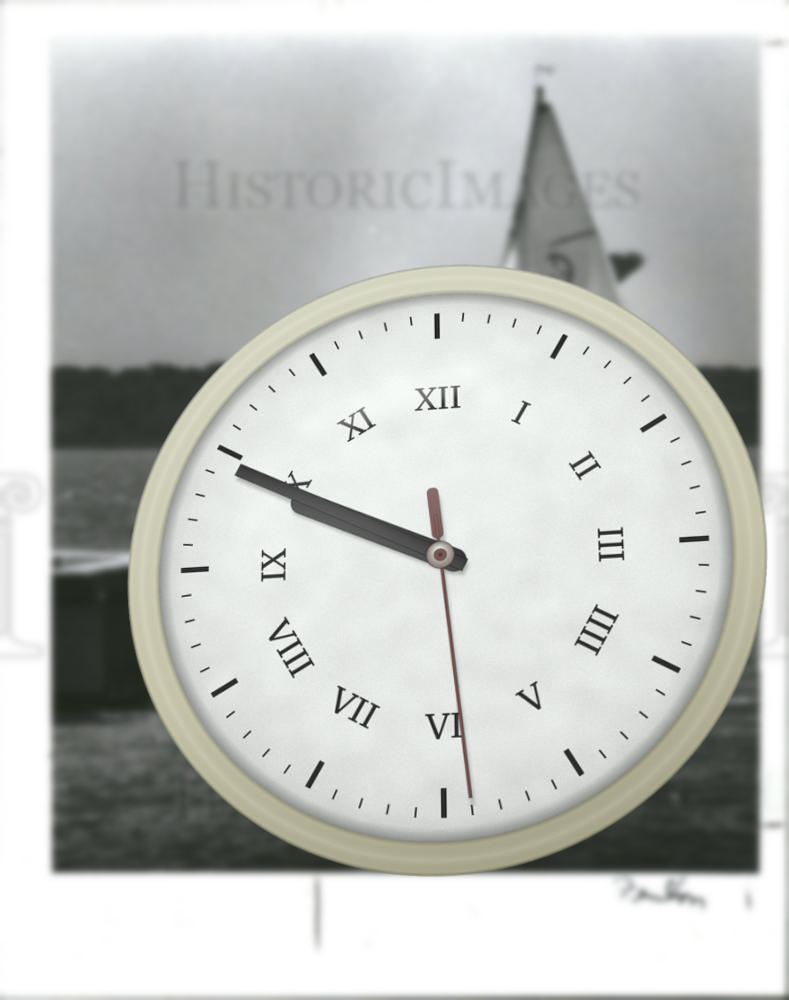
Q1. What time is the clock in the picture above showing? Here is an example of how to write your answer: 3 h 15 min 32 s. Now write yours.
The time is 9 h 49 min 29 s
